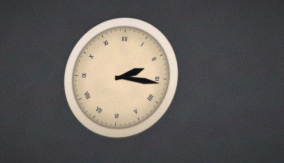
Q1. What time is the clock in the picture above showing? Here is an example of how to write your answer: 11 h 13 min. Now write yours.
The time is 2 h 16 min
